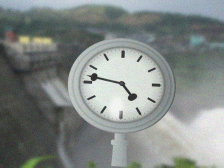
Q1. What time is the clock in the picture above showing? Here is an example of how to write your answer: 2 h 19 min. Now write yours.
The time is 4 h 47 min
